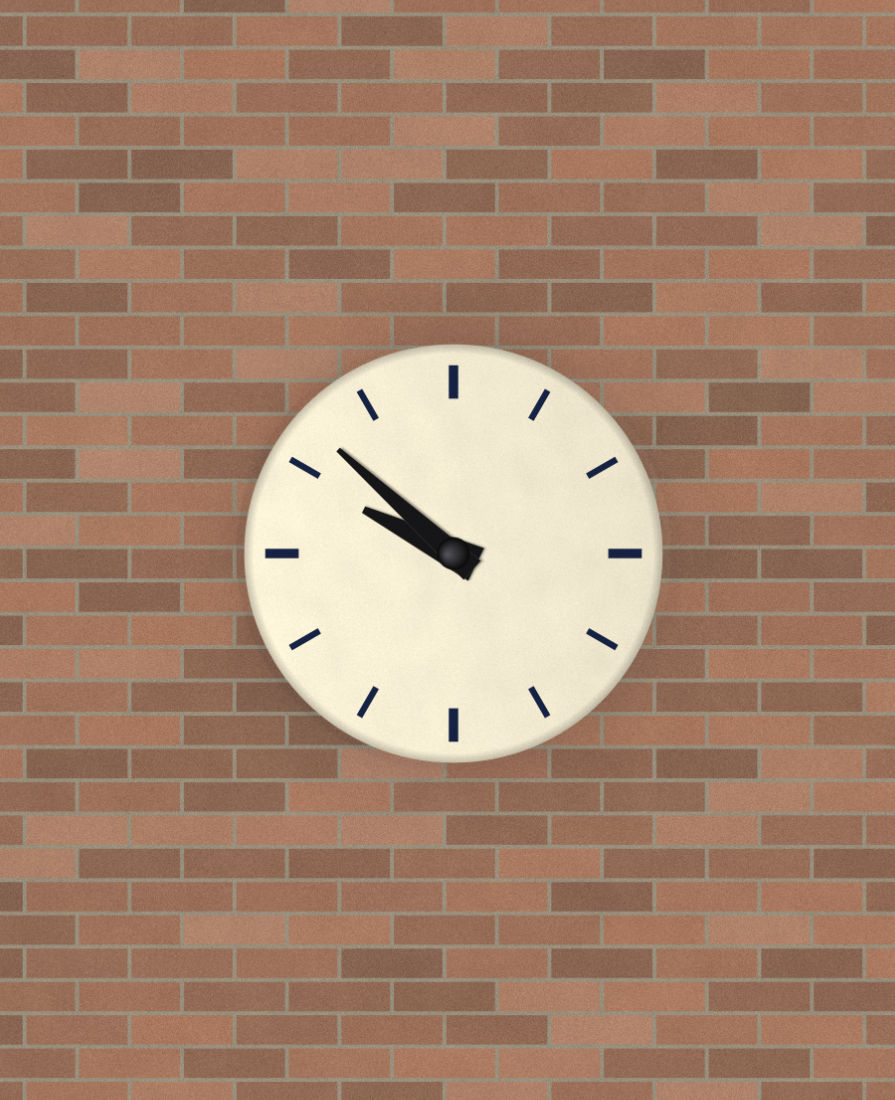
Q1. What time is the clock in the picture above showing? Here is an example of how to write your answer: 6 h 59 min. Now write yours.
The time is 9 h 52 min
